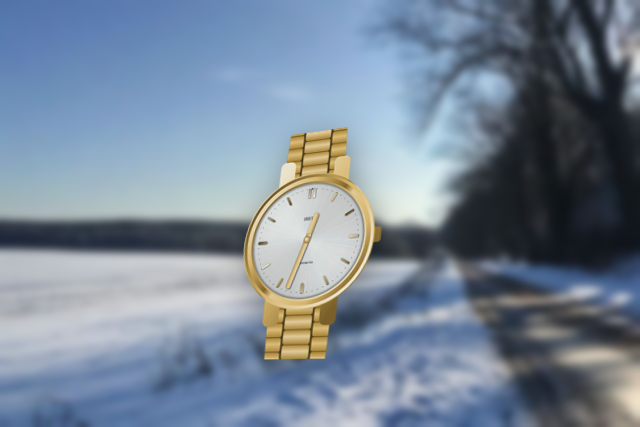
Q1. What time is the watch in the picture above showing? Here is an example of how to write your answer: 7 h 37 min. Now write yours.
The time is 12 h 33 min
